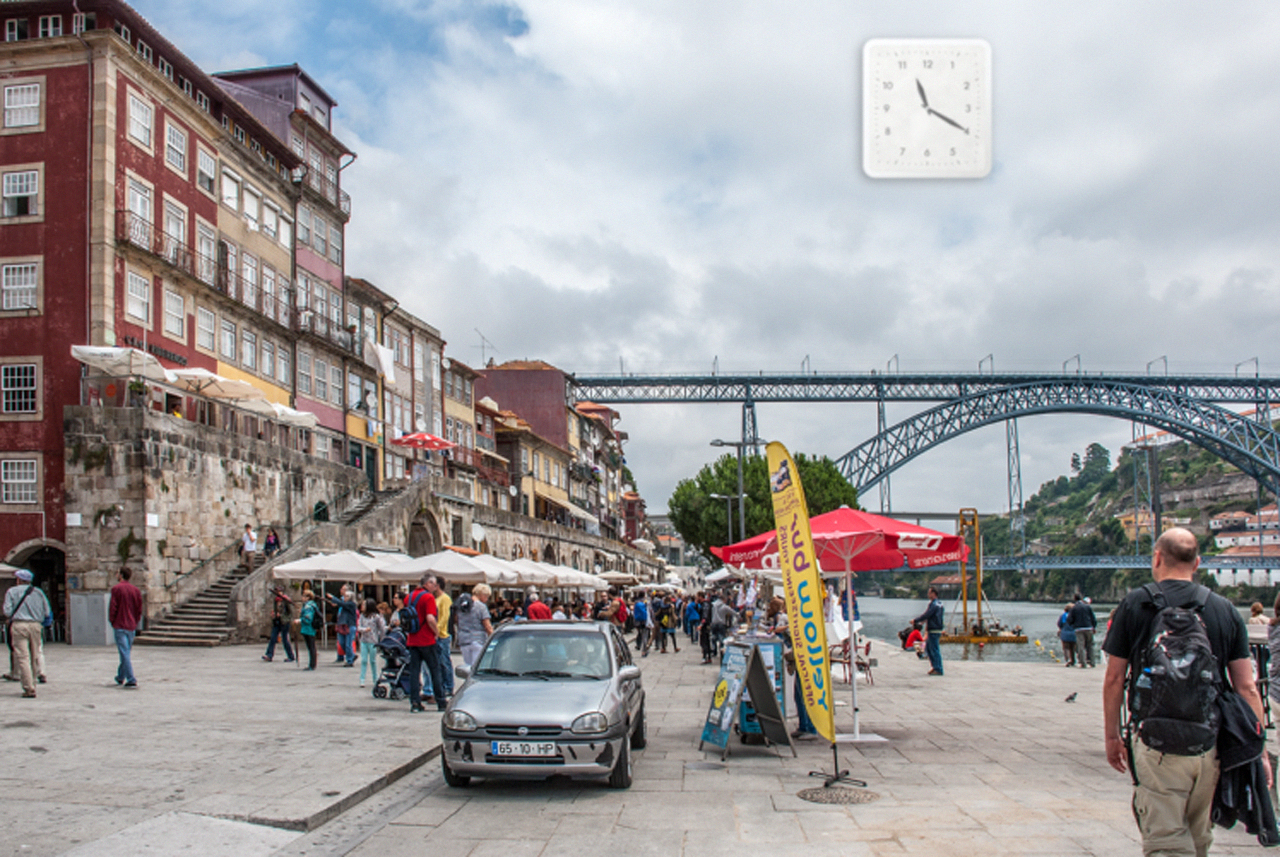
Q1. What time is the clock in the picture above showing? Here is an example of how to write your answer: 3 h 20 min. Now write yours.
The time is 11 h 20 min
